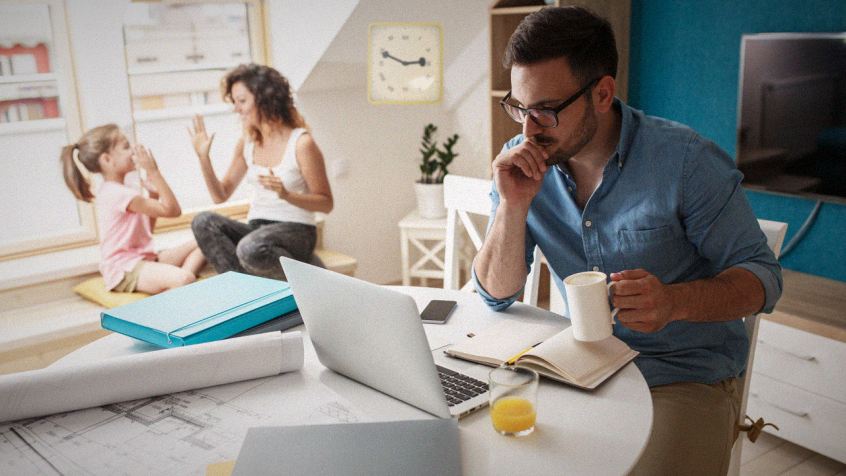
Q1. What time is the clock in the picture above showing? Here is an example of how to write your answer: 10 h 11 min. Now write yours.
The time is 2 h 49 min
